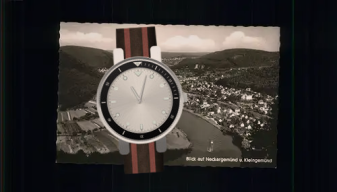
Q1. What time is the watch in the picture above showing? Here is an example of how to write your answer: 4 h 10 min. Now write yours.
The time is 11 h 03 min
